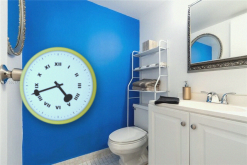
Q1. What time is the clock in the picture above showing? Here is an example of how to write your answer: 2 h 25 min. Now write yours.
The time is 4 h 42 min
